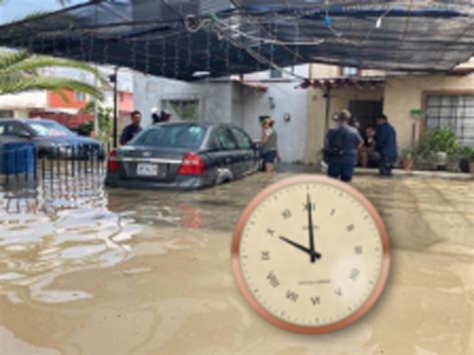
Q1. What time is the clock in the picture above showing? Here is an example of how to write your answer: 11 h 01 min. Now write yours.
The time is 10 h 00 min
